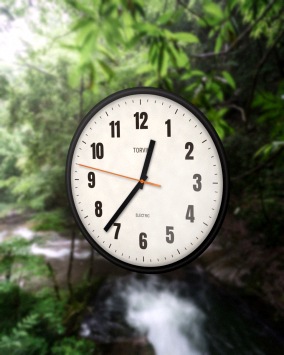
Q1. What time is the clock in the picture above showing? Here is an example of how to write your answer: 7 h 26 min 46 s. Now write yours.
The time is 12 h 36 min 47 s
